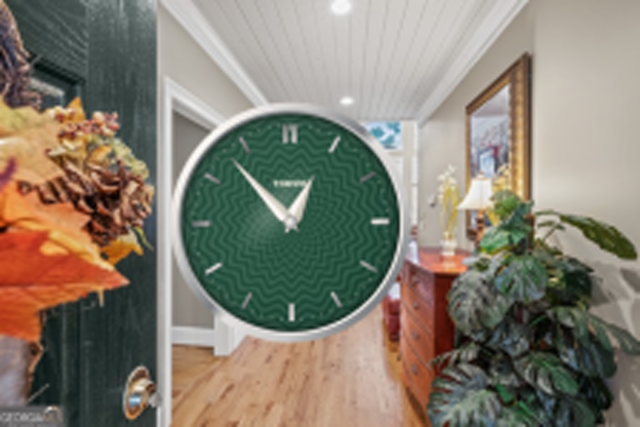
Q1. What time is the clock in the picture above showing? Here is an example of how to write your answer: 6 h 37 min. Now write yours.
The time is 12 h 53 min
